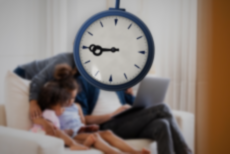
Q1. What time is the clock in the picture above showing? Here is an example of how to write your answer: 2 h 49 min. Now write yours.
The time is 8 h 45 min
